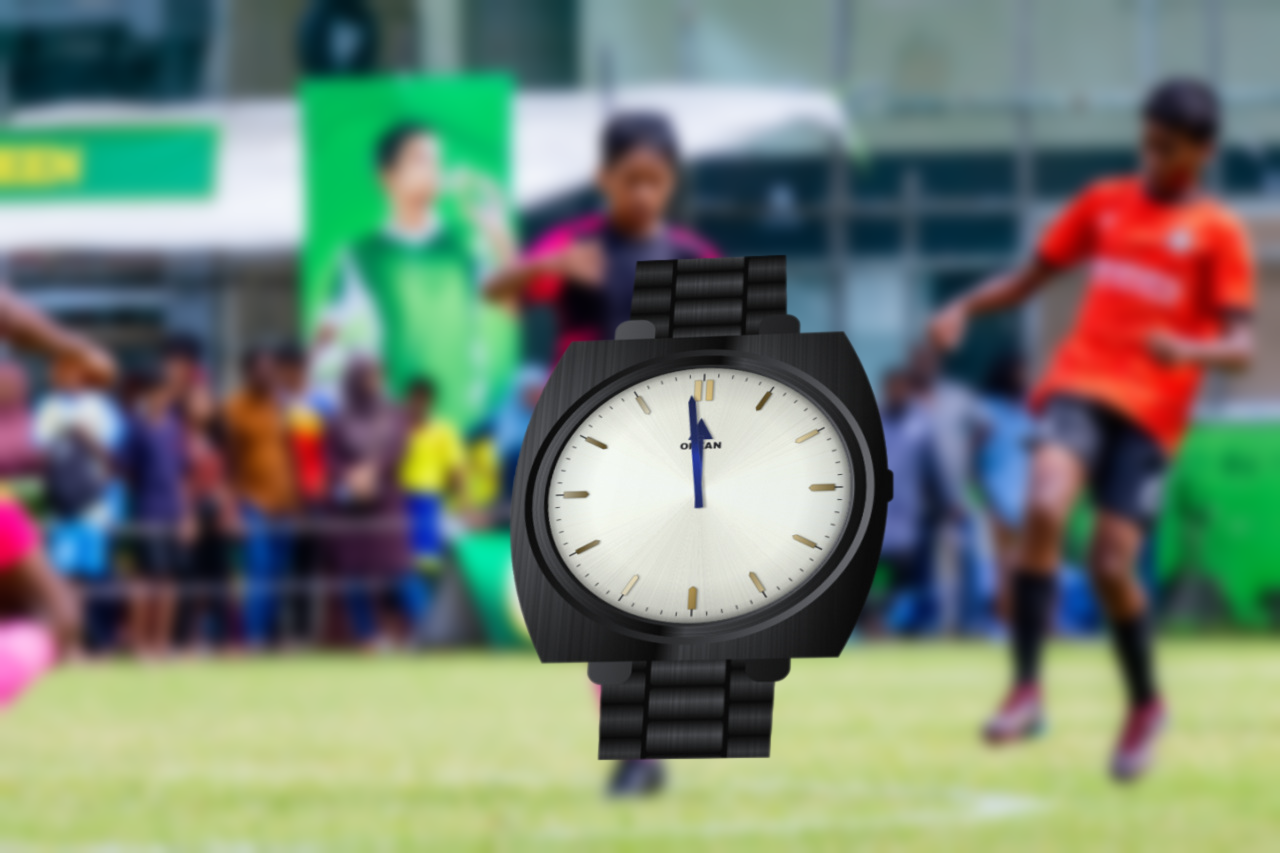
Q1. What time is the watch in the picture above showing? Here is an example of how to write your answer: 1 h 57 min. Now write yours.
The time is 11 h 59 min
